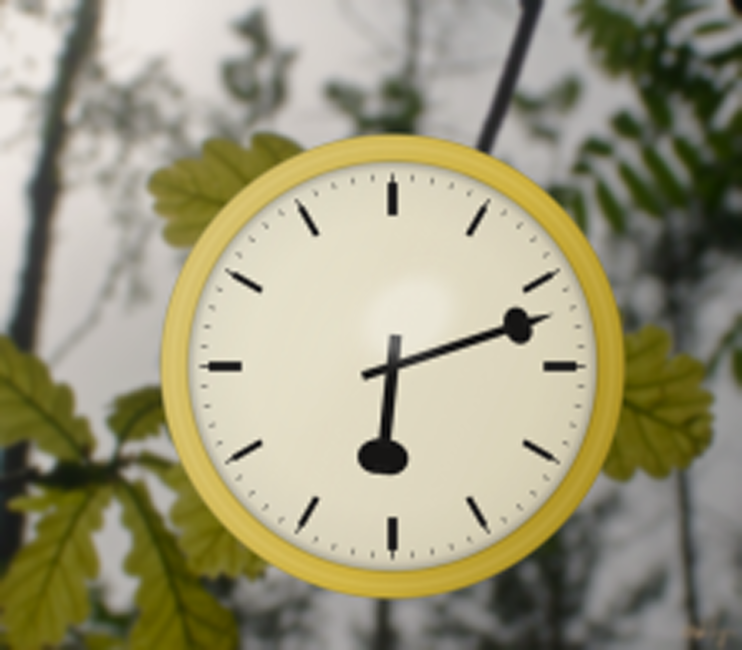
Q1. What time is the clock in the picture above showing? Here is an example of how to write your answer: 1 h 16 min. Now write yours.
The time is 6 h 12 min
